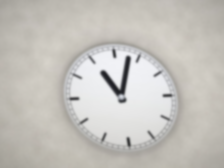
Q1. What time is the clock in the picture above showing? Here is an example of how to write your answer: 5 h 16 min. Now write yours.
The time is 11 h 03 min
